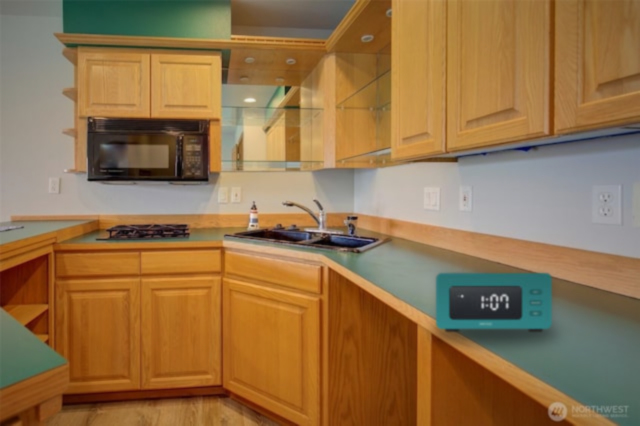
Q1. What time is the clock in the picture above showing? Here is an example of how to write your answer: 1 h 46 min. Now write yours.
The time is 1 h 07 min
